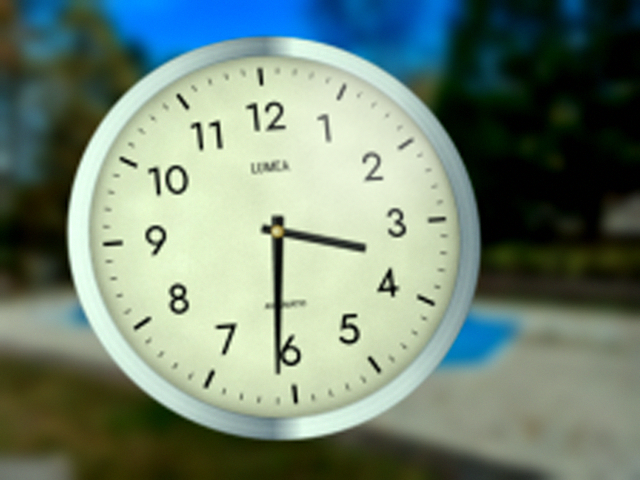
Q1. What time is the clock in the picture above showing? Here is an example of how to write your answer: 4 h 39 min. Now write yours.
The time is 3 h 31 min
